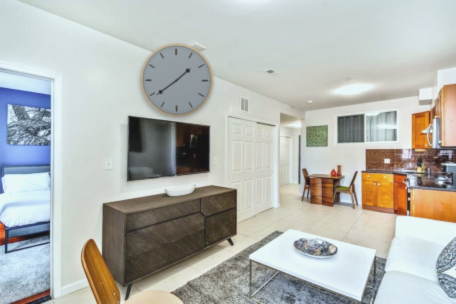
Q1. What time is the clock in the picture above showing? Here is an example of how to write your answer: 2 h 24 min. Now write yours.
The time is 1 h 39 min
